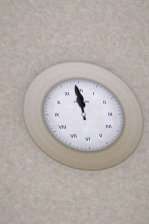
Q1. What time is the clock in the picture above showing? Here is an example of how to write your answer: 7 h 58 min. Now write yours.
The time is 11 h 59 min
